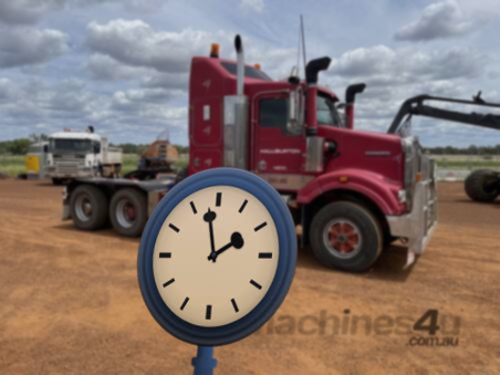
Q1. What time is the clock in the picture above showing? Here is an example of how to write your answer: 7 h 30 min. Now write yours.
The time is 1 h 58 min
